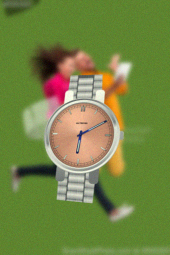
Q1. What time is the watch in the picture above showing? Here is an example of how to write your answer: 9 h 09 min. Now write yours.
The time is 6 h 10 min
